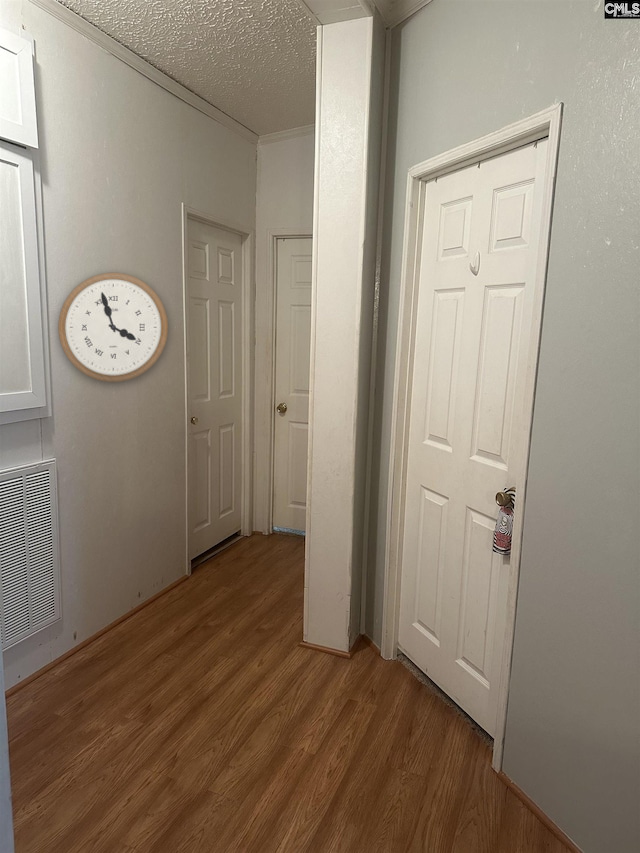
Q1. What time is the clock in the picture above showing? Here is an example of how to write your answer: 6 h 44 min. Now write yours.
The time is 3 h 57 min
